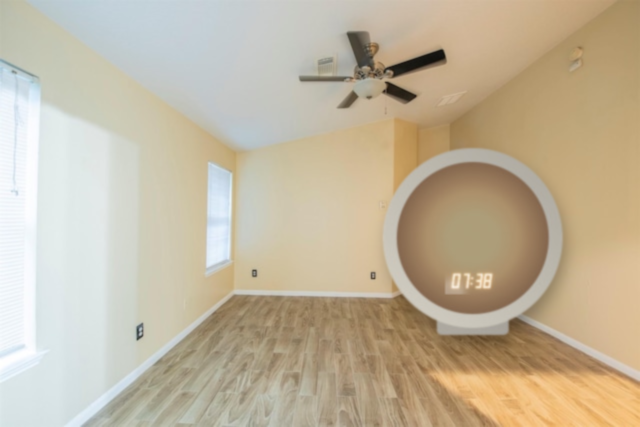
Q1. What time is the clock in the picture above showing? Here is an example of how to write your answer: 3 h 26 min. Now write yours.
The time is 7 h 38 min
